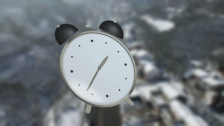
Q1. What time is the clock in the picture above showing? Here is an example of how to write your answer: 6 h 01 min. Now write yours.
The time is 1 h 37 min
